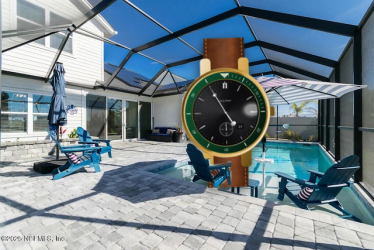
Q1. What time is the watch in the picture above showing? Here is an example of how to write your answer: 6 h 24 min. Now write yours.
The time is 4 h 55 min
